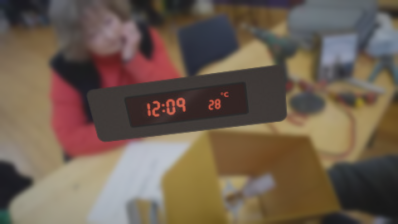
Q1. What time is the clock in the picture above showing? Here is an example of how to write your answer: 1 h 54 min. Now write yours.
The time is 12 h 09 min
